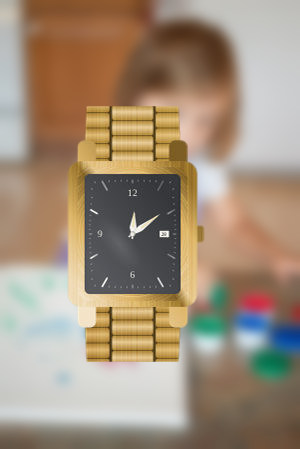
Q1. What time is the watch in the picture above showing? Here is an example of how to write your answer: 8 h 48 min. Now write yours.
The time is 12 h 09 min
